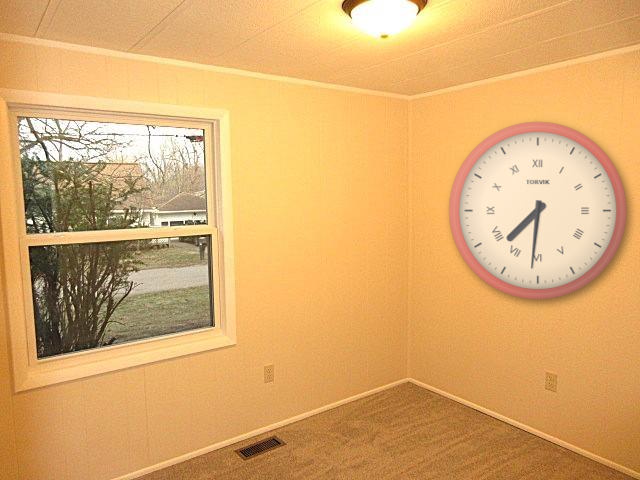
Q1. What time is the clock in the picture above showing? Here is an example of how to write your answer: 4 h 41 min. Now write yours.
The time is 7 h 31 min
